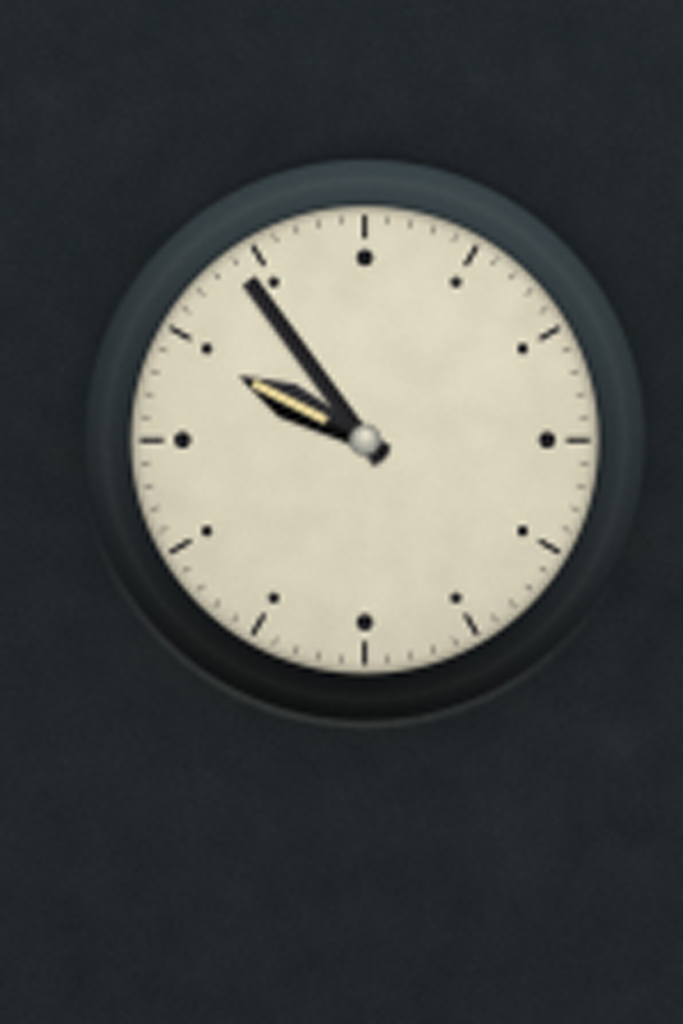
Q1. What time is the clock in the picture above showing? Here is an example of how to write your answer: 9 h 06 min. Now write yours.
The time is 9 h 54 min
